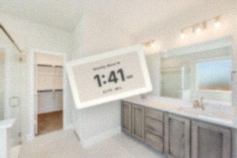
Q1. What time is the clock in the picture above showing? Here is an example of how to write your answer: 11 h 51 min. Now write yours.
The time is 1 h 41 min
